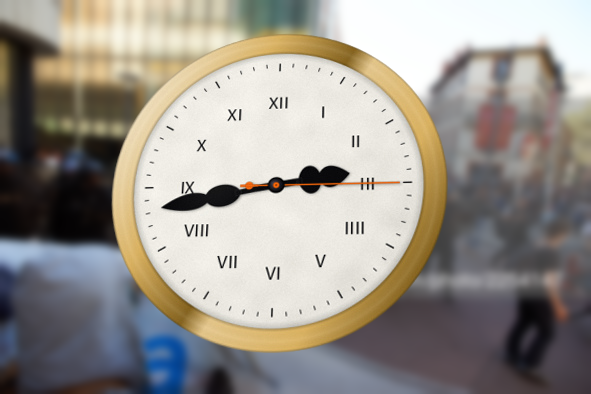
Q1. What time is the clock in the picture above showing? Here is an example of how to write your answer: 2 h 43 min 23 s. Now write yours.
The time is 2 h 43 min 15 s
